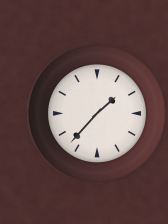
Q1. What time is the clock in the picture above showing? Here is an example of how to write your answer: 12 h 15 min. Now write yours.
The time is 1 h 37 min
